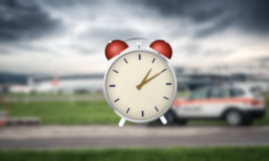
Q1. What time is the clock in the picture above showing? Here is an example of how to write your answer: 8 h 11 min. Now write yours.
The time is 1 h 10 min
